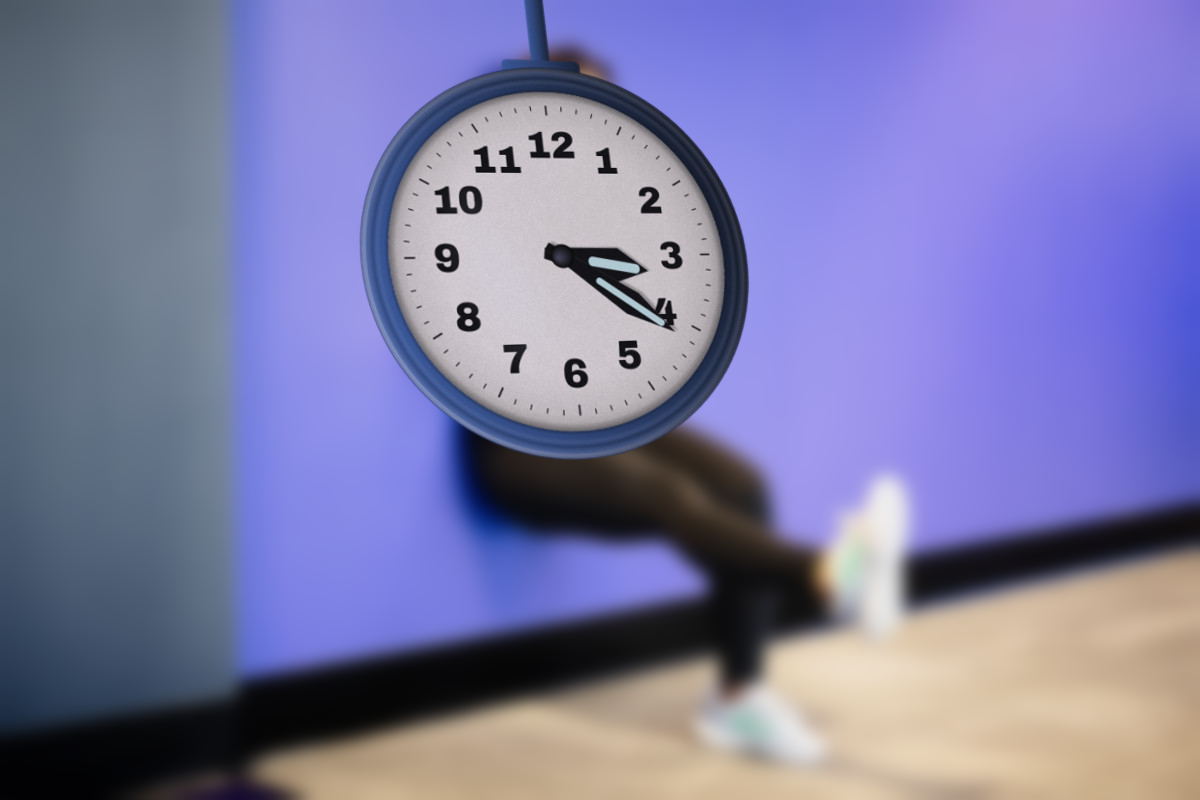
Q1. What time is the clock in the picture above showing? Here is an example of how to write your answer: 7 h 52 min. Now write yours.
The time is 3 h 21 min
